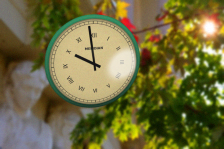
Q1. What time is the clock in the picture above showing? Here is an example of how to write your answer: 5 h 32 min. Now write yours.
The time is 9 h 59 min
